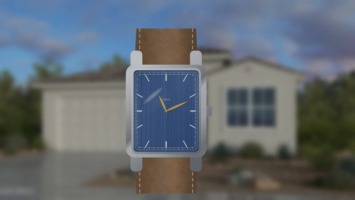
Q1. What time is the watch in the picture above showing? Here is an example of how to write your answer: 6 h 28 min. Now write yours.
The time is 11 h 11 min
